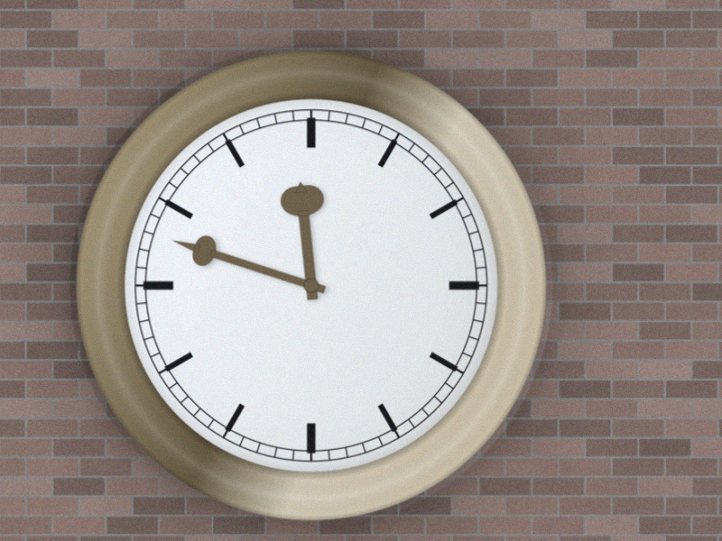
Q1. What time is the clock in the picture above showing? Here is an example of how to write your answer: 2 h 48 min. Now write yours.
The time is 11 h 48 min
